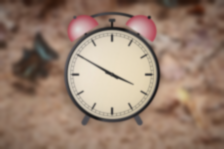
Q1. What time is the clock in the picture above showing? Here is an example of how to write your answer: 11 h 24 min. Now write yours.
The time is 3 h 50 min
